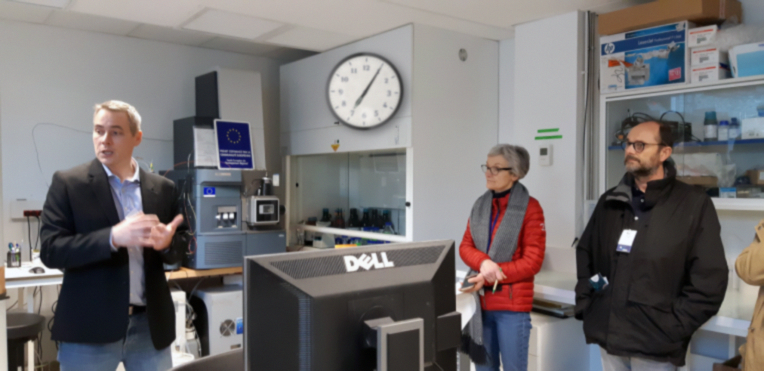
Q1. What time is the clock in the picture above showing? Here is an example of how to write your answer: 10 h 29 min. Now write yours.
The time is 7 h 05 min
